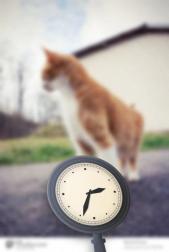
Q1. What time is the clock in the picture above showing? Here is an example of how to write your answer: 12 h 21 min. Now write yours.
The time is 2 h 34 min
